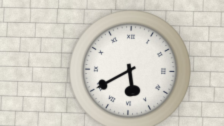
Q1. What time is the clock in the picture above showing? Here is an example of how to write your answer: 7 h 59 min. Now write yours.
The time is 5 h 40 min
